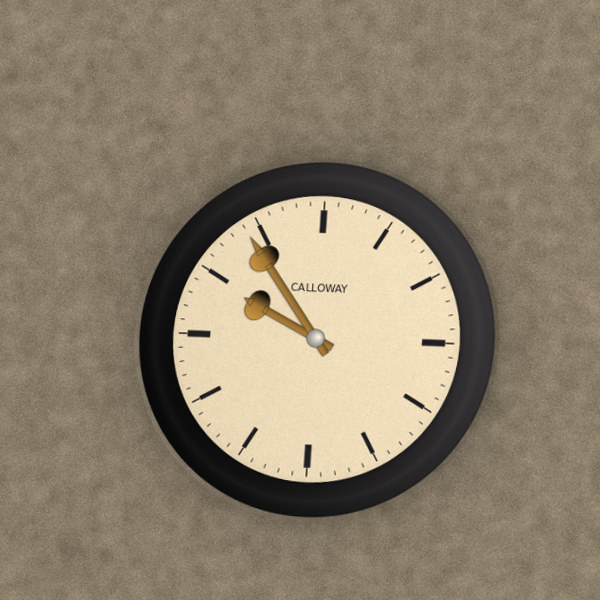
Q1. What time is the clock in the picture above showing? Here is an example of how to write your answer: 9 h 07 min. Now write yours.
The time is 9 h 54 min
